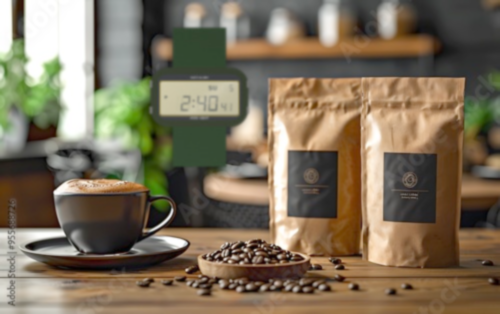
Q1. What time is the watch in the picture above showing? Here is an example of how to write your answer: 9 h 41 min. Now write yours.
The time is 2 h 40 min
